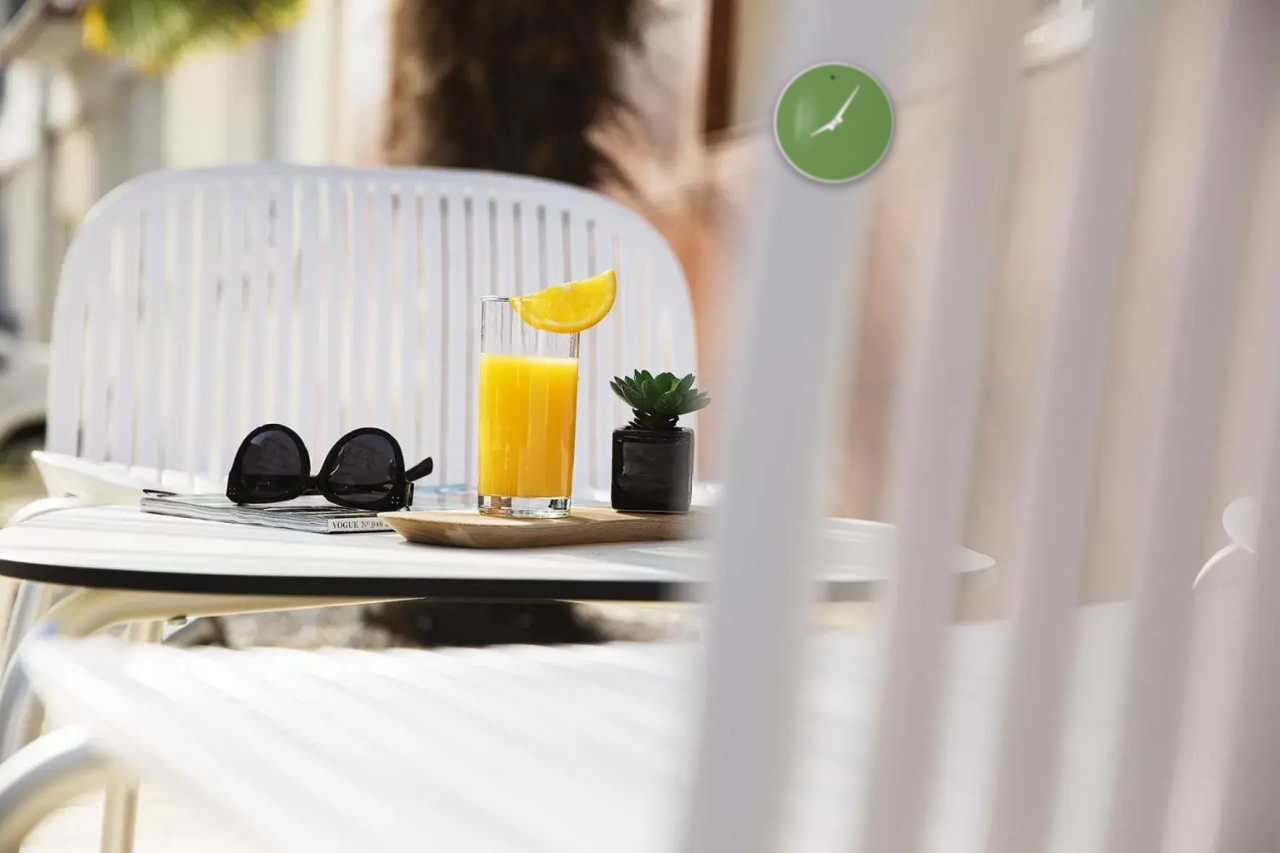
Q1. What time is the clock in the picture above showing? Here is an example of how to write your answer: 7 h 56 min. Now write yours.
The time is 8 h 06 min
